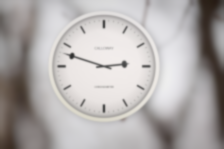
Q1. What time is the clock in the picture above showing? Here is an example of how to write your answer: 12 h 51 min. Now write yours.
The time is 2 h 48 min
